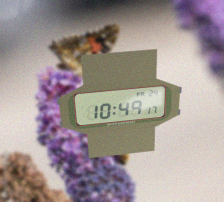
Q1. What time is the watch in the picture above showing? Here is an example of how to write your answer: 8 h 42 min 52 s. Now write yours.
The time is 10 h 49 min 17 s
